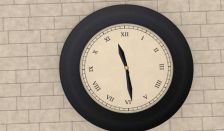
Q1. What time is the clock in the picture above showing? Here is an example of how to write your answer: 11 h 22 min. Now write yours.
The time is 11 h 29 min
